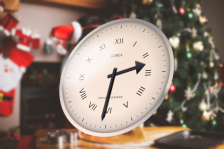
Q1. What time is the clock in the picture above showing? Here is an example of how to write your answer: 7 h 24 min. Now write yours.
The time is 2 h 31 min
